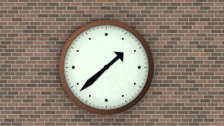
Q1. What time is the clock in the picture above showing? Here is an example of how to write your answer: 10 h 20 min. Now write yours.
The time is 1 h 38 min
